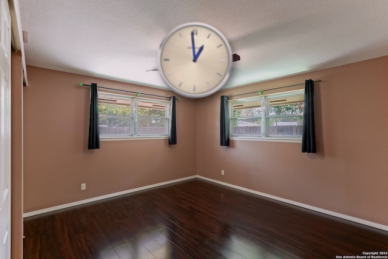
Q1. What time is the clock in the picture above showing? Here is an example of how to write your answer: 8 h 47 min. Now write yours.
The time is 12 h 59 min
